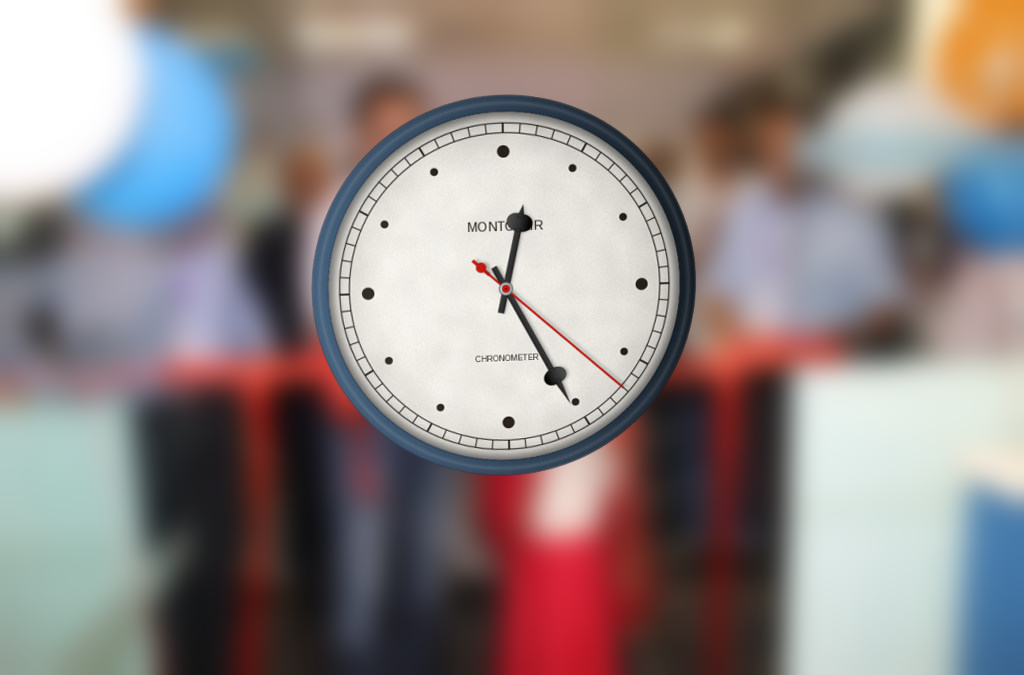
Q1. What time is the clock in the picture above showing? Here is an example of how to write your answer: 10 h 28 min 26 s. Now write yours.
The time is 12 h 25 min 22 s
